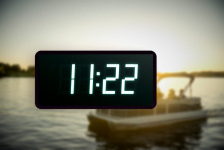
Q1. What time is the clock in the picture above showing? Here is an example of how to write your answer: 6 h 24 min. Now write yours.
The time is 11 h 22 min
